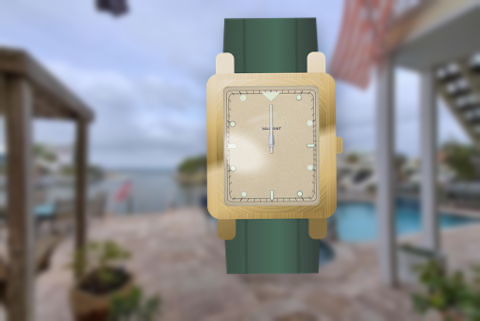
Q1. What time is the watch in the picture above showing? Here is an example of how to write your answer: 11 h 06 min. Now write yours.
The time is 12 h 00 min
